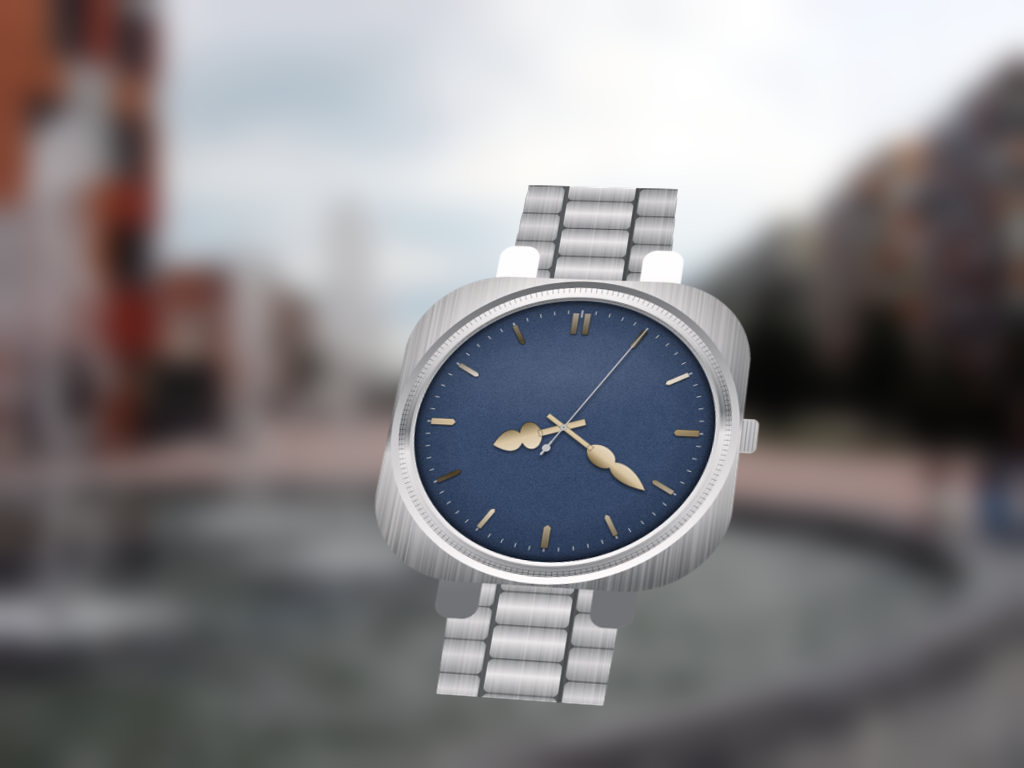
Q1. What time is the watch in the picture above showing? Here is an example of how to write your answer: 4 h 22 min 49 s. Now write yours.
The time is 8 h 21 min 05 s
